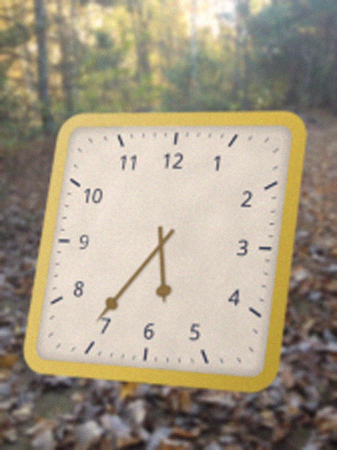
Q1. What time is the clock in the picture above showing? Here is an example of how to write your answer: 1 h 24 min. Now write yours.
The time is 5 h 36 min
